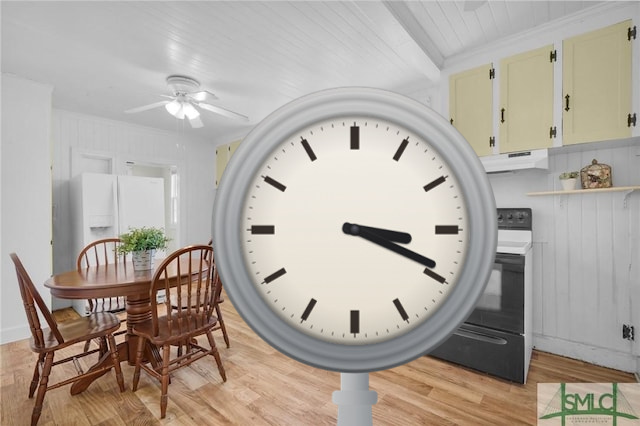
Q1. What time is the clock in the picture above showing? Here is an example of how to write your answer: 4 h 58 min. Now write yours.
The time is 3 h 19 min
